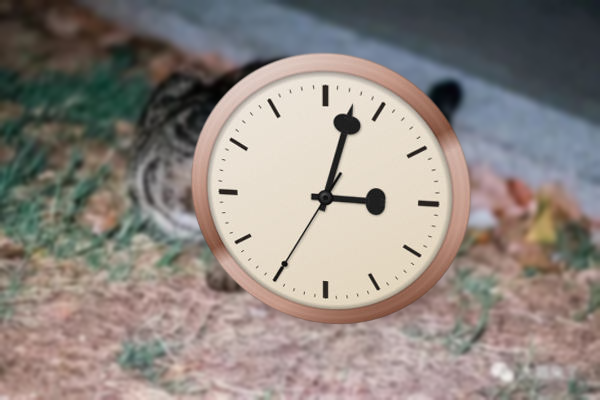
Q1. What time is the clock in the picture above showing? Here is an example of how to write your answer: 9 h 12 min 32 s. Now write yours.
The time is 3 h 02 min 35 s
